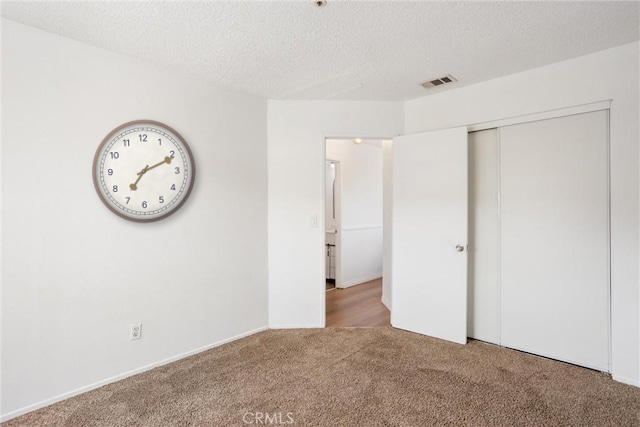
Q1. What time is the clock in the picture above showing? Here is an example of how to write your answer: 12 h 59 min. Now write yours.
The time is 7 h 11 min
